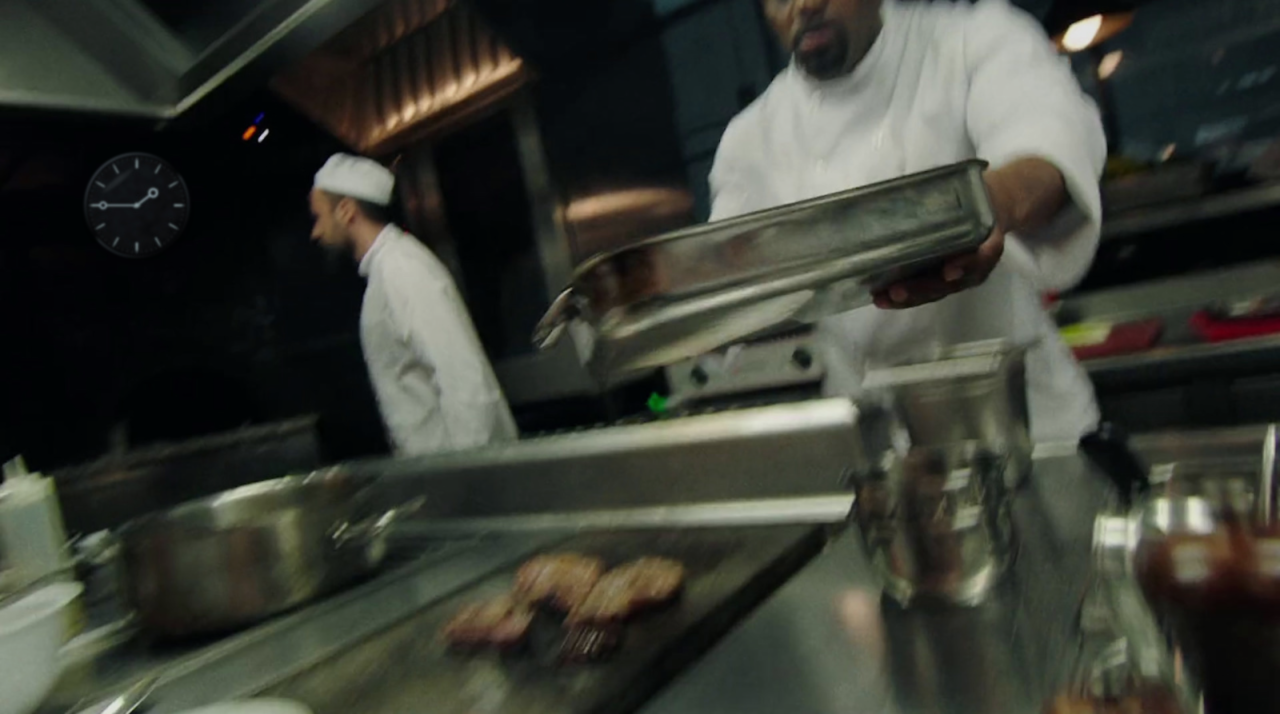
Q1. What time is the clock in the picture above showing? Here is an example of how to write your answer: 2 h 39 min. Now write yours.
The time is 1 h 45 min
